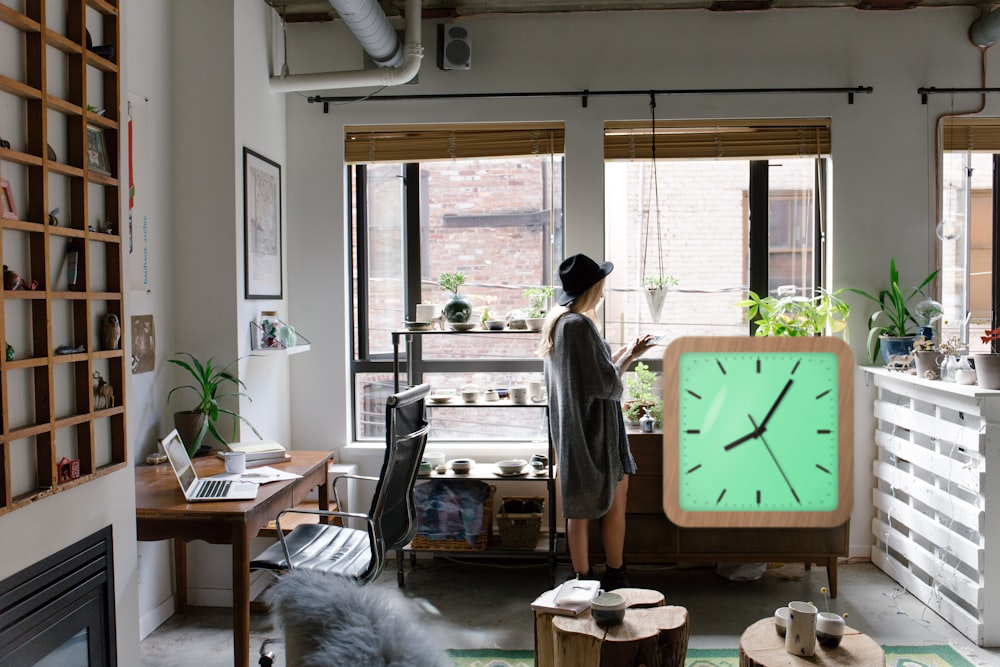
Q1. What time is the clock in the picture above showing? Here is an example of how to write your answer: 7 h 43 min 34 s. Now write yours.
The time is 8 h 05 min 25 s
